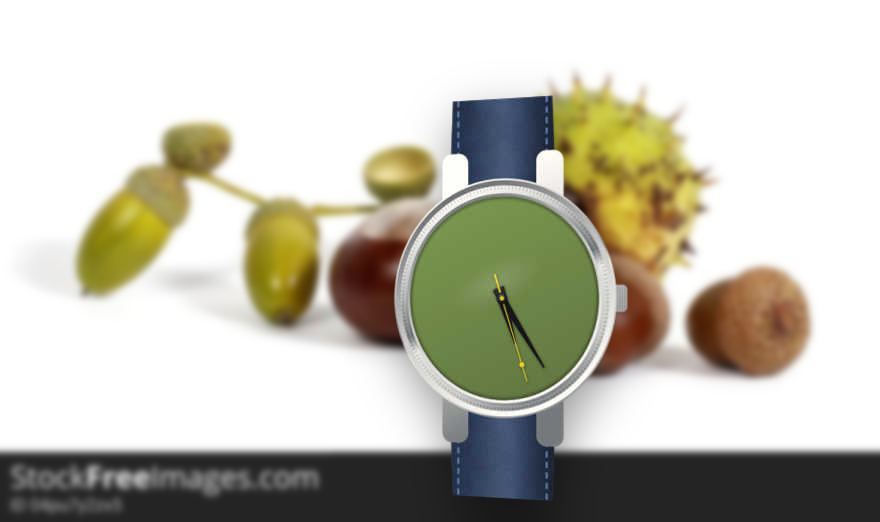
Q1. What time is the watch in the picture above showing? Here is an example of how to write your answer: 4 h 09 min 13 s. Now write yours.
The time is 5 h 24 min 27 s
